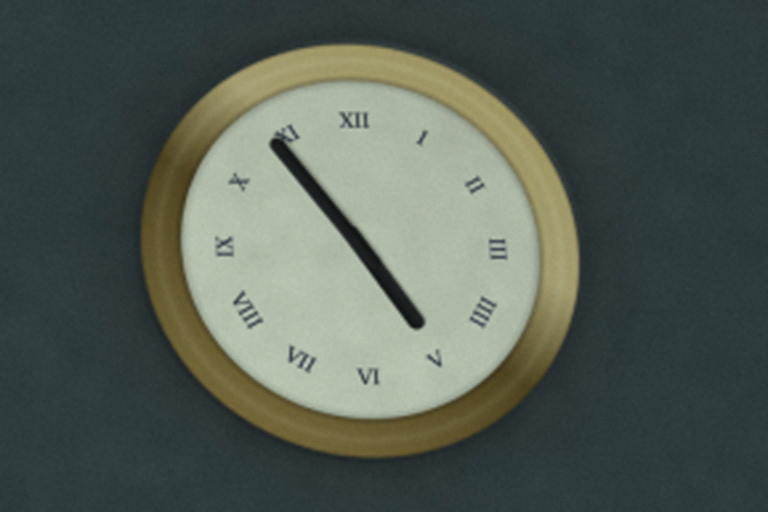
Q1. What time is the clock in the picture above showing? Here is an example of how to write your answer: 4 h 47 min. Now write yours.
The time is 4 h 54 min
